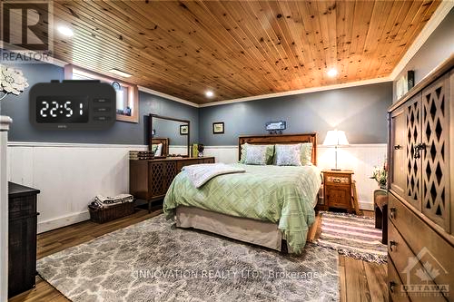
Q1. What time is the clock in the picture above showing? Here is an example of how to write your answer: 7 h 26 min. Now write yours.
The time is 22 h 51 min
